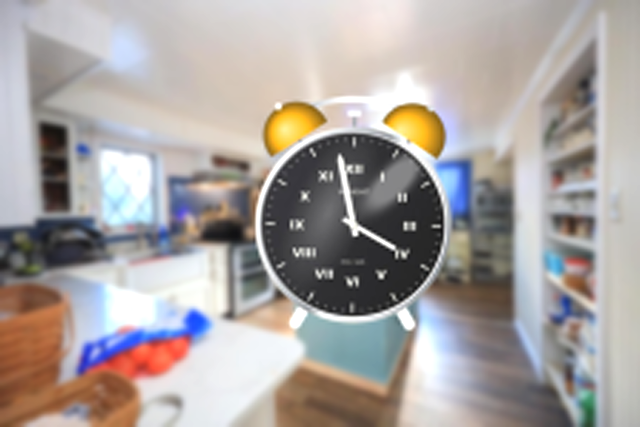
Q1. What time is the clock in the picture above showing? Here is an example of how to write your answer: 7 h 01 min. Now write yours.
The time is 3 h 58 min
